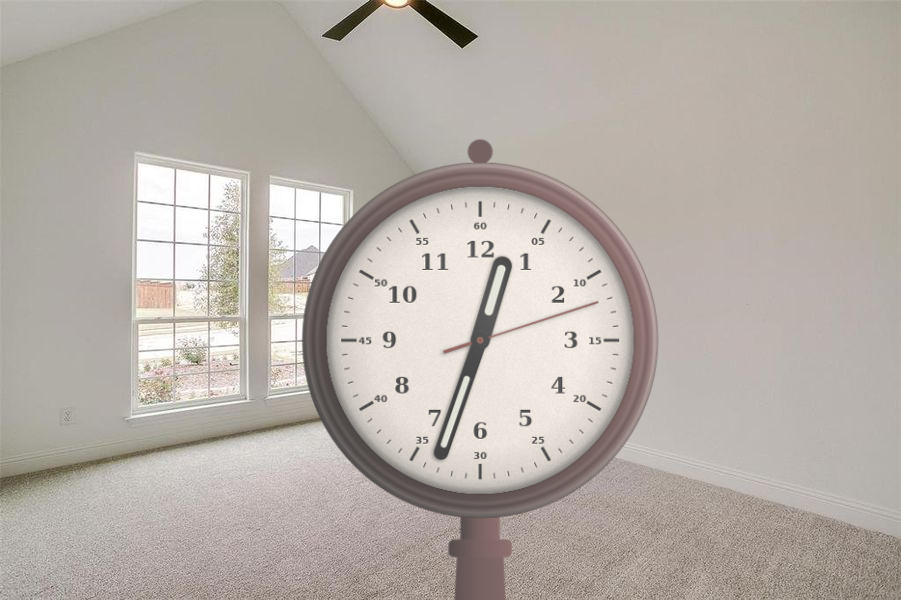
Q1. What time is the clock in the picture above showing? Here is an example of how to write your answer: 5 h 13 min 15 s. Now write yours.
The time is 12 h 33 min 12 s
